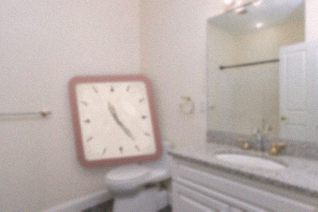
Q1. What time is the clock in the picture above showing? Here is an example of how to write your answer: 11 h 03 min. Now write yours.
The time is 11 h 24 min
